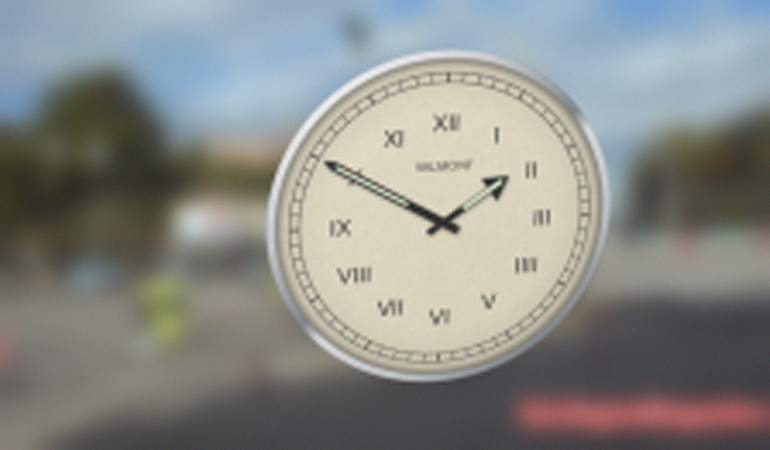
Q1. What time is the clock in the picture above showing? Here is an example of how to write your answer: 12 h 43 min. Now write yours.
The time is 1 h 50 min
